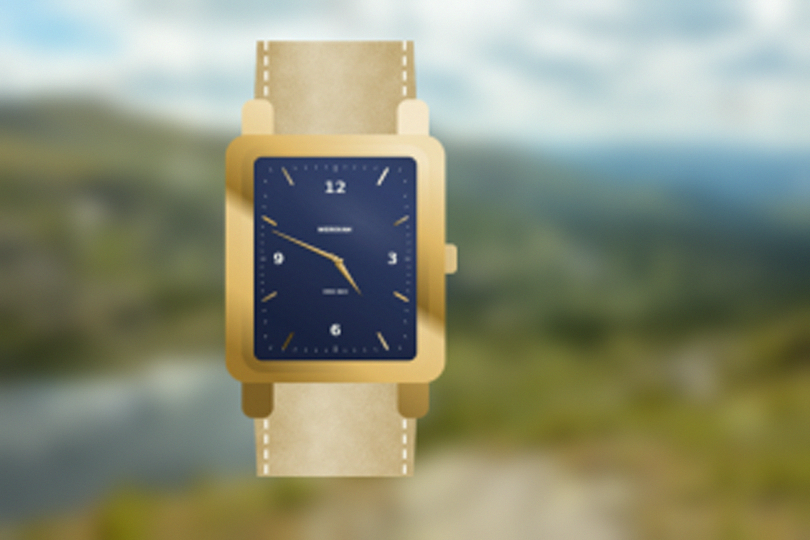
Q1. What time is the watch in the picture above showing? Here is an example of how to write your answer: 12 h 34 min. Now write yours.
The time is 4 h 49 min
